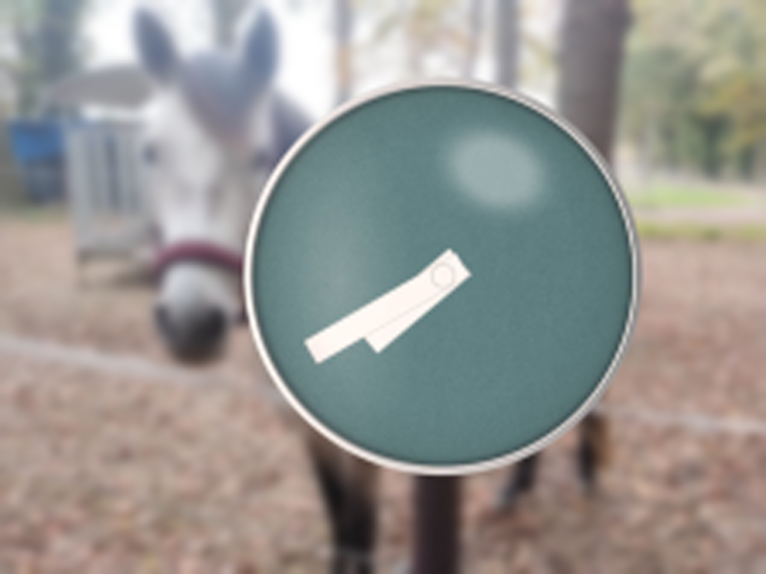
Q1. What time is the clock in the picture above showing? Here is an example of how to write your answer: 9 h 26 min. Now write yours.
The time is 7 h 40 min
